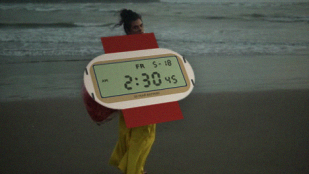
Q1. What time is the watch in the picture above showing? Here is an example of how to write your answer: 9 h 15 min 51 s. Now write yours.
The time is 2 h 30 min 45 s
